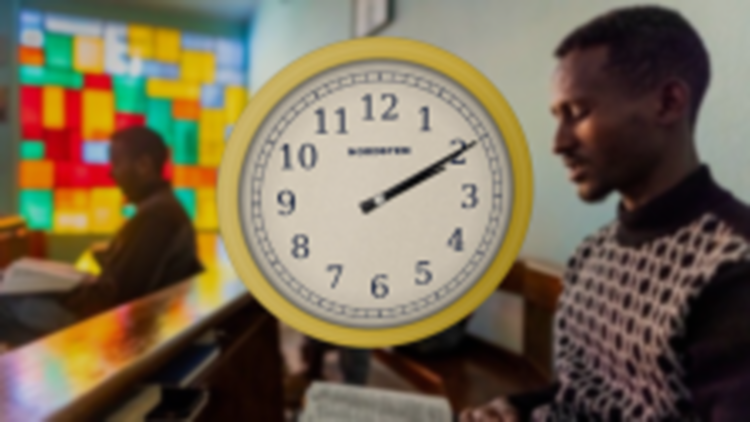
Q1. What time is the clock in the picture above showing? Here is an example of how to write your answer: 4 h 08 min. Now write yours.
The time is 2 h 10 min
